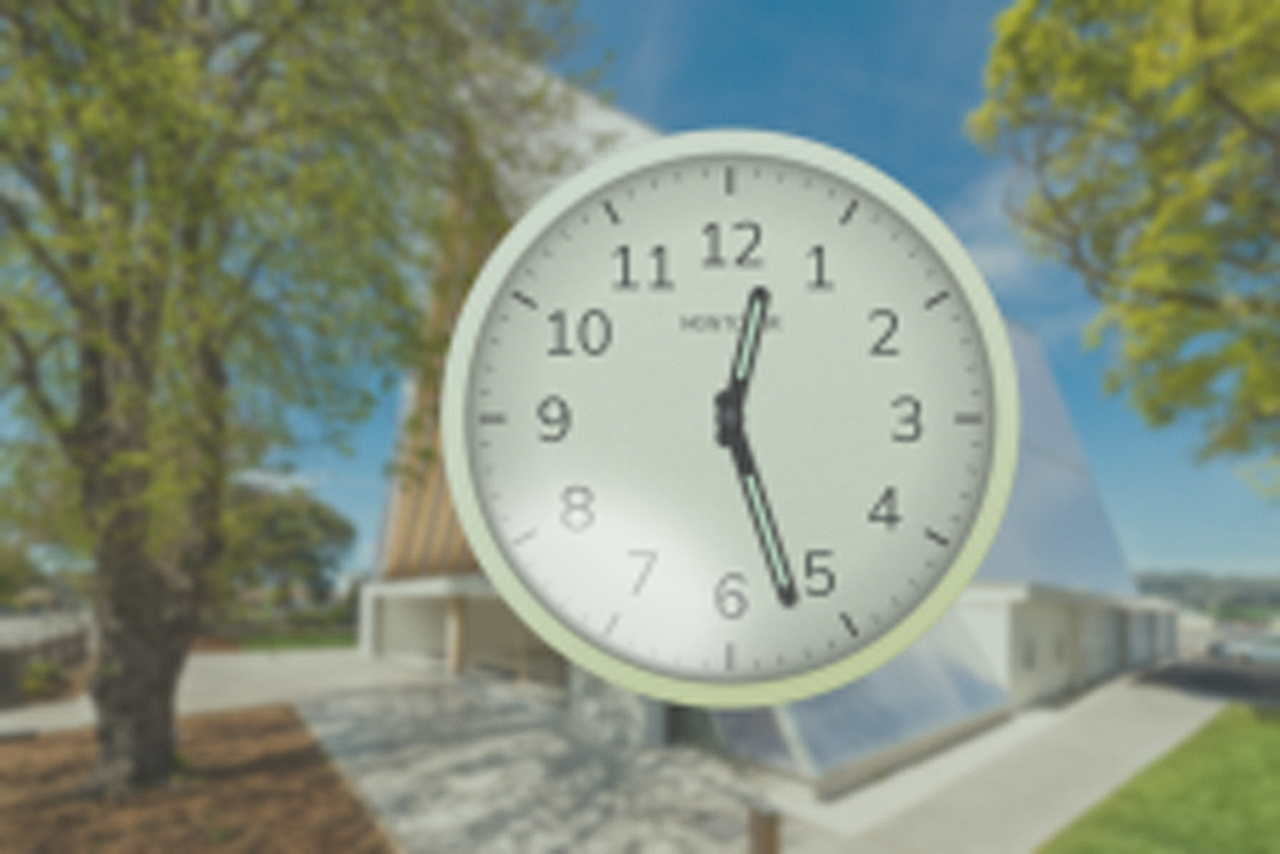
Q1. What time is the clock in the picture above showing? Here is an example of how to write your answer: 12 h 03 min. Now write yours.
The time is 12 h 27 min
